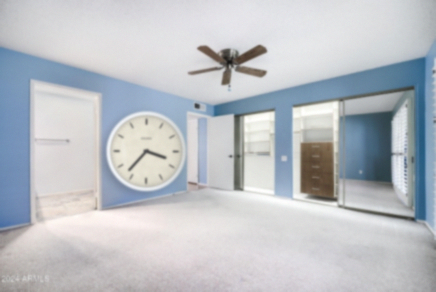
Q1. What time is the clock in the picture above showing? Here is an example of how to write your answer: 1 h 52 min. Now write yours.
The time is 3 h 37 min
